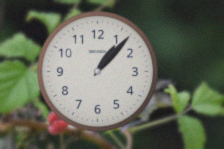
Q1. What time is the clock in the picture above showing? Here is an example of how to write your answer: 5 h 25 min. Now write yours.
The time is 1 h 07 min
